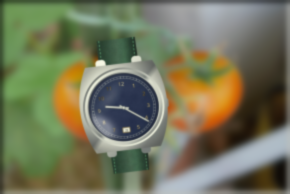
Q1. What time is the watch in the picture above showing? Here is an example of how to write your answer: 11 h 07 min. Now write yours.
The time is 9 h 21 min
